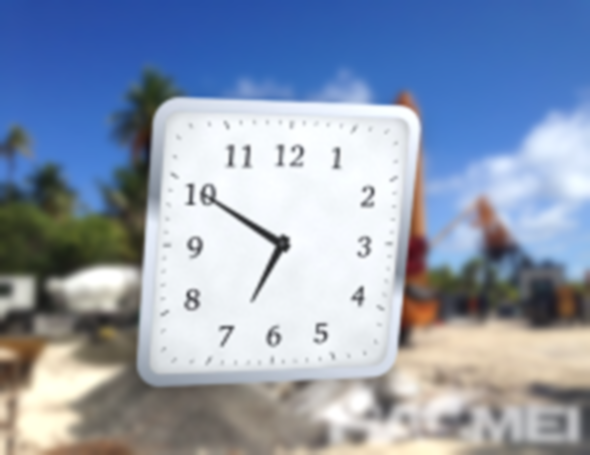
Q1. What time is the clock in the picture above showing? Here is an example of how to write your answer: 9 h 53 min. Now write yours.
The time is 6 h 50 min
